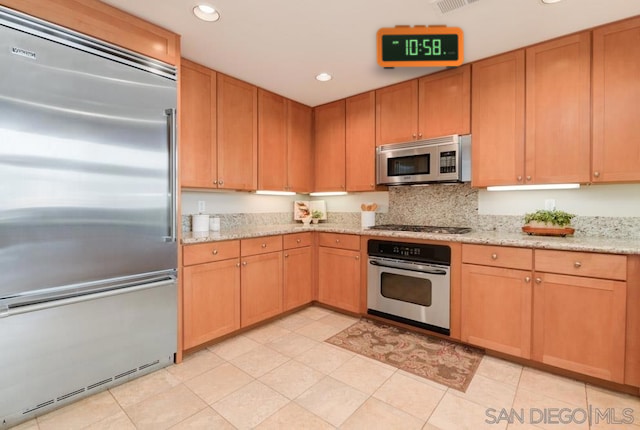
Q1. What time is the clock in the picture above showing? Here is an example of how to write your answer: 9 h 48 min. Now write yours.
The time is 10 h 58 min
